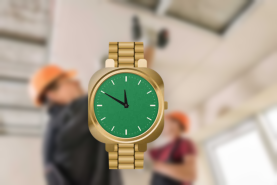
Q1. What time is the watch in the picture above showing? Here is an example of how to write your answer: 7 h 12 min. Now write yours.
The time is 11 h 50 min
